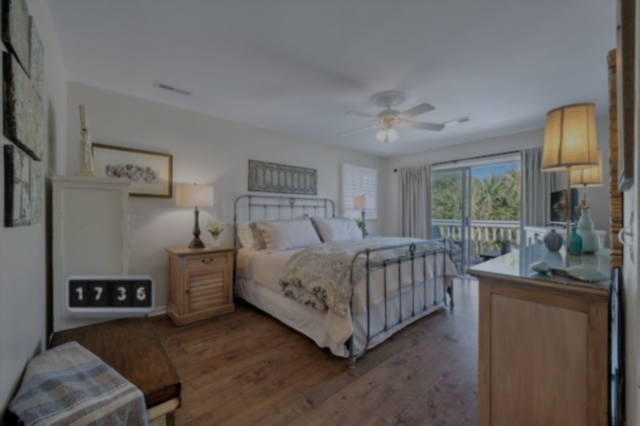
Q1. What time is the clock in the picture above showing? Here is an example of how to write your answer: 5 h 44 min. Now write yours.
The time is 17 h 36 min
